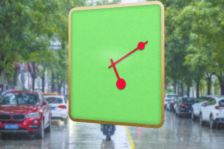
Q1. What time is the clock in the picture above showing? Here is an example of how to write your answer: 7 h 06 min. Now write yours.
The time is 5 h 10 min
